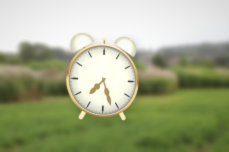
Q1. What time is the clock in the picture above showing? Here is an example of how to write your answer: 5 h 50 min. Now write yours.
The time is 7 h 27 min
